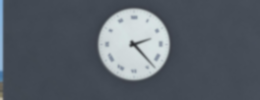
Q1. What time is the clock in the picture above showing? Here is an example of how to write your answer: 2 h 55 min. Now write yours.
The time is 2 h 23 min
